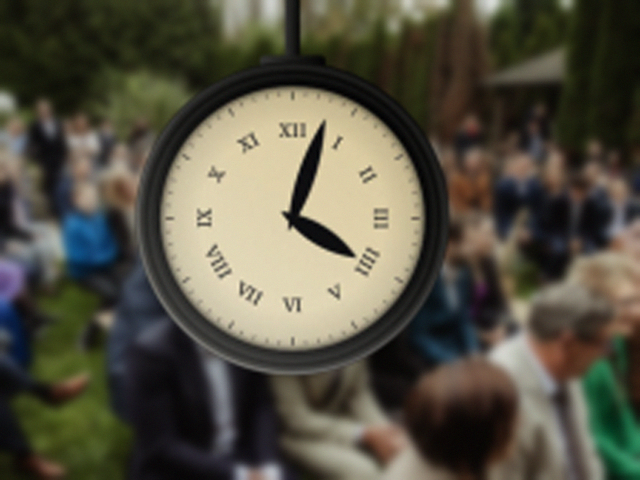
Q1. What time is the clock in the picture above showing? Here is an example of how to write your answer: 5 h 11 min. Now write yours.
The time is 4 h 03 min
